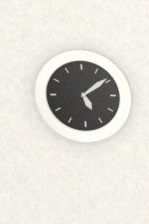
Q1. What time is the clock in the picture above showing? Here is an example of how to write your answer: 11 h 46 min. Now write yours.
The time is 5 h 09 min
